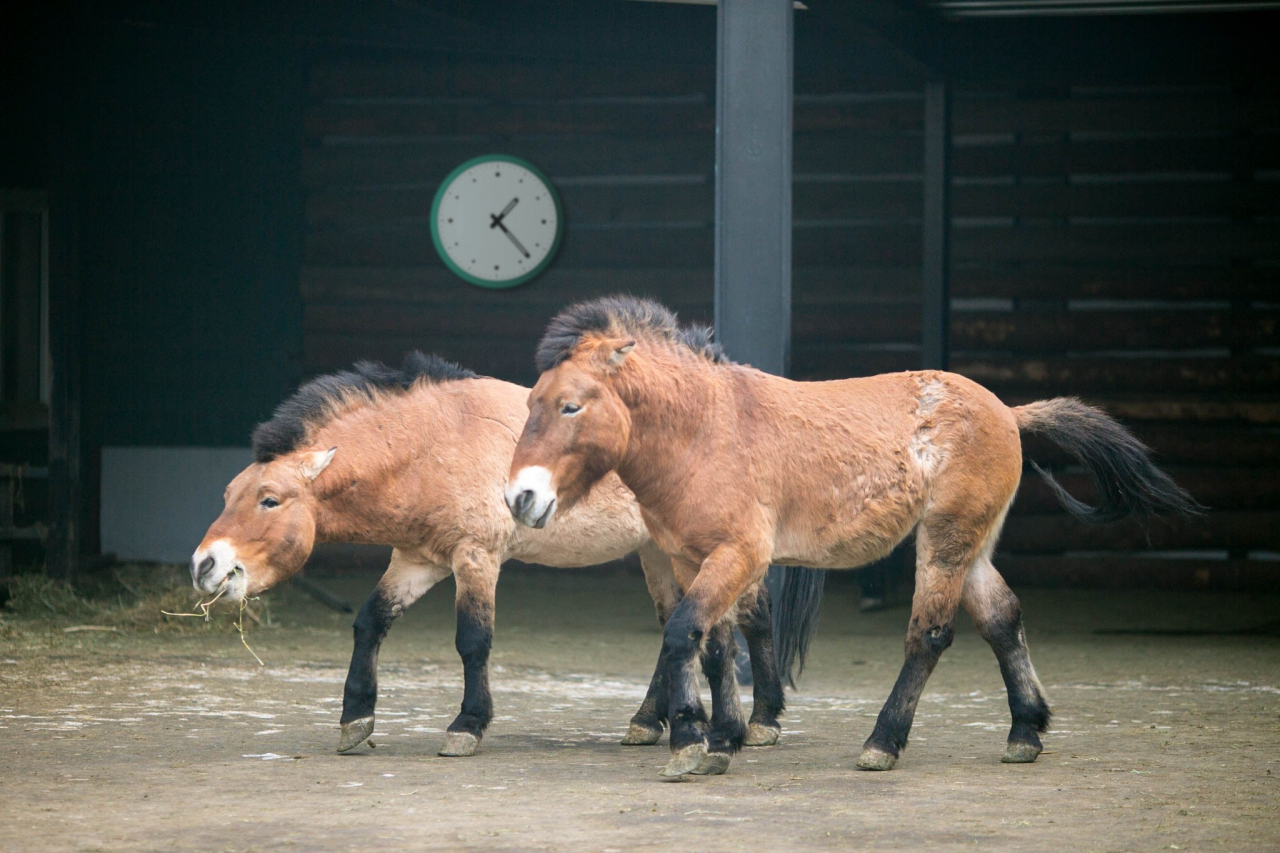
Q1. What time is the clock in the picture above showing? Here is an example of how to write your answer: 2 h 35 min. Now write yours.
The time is 1 h 23 min
